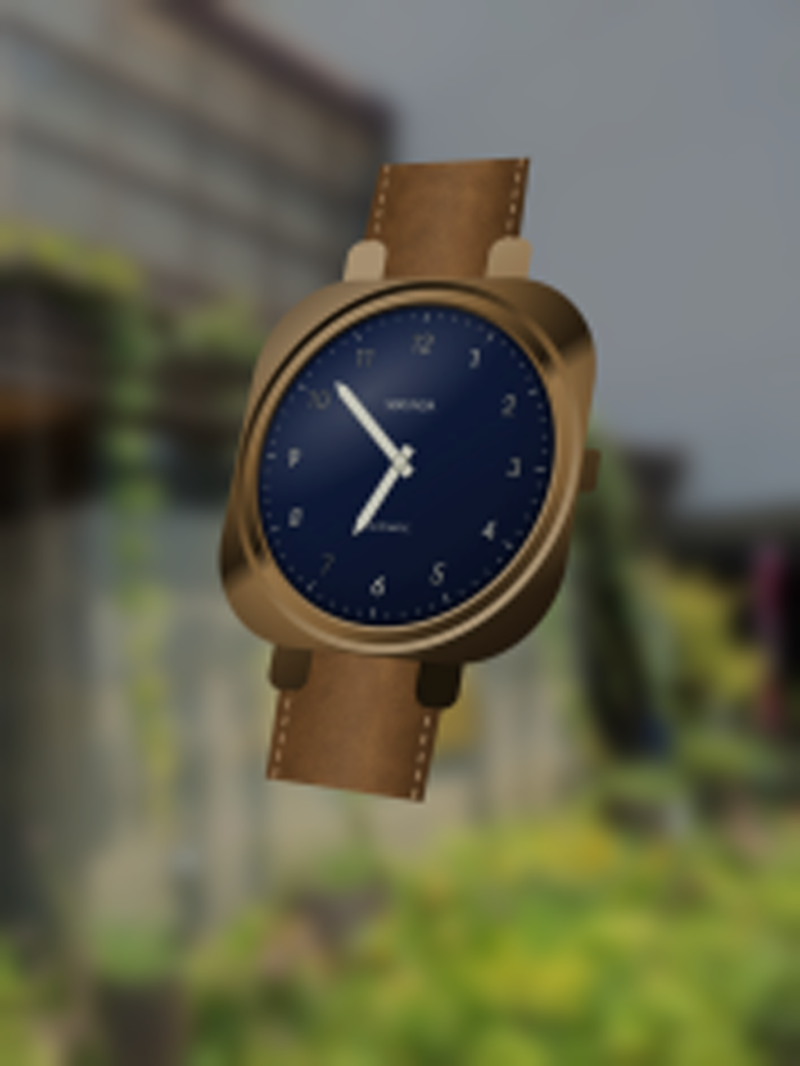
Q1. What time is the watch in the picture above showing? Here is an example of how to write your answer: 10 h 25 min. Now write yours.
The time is 6 h 52 min
